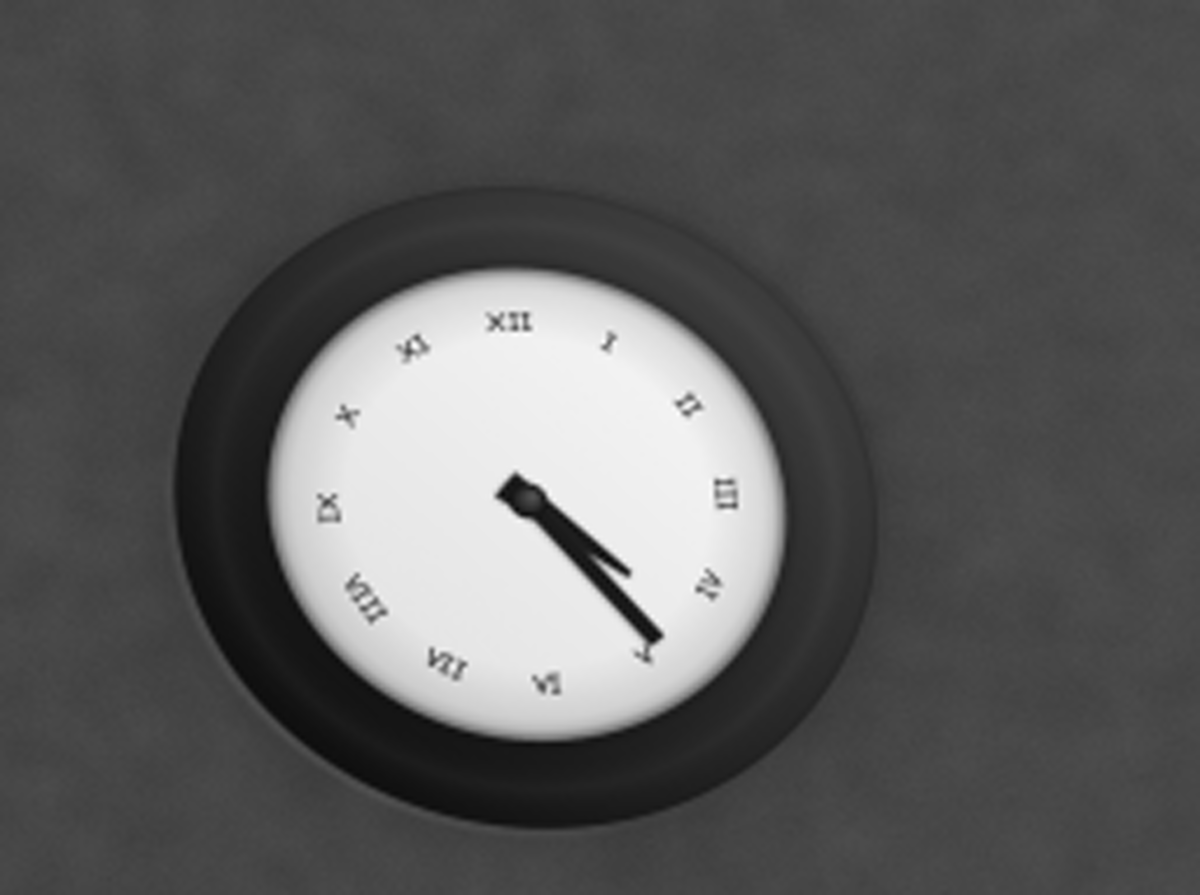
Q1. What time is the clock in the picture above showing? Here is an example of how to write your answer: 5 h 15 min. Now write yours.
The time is 4 h 24 min
